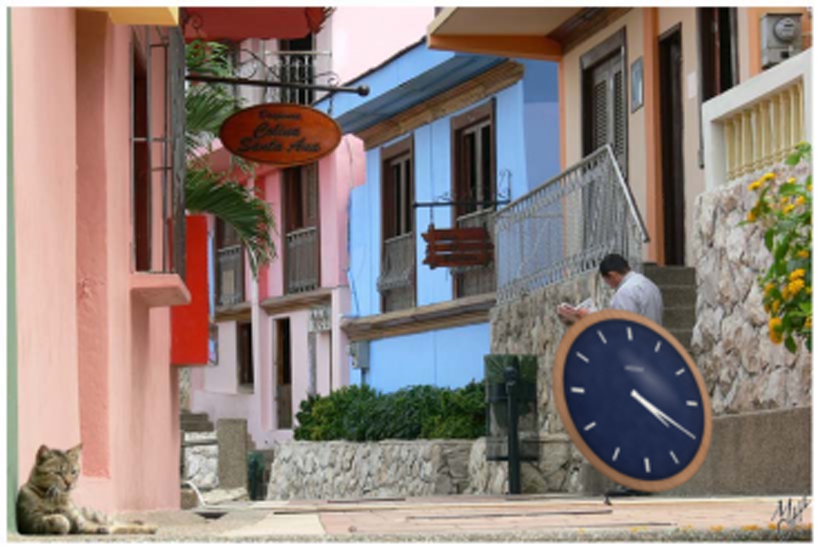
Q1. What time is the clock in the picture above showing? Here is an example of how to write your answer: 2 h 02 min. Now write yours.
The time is 4 h 20 min
